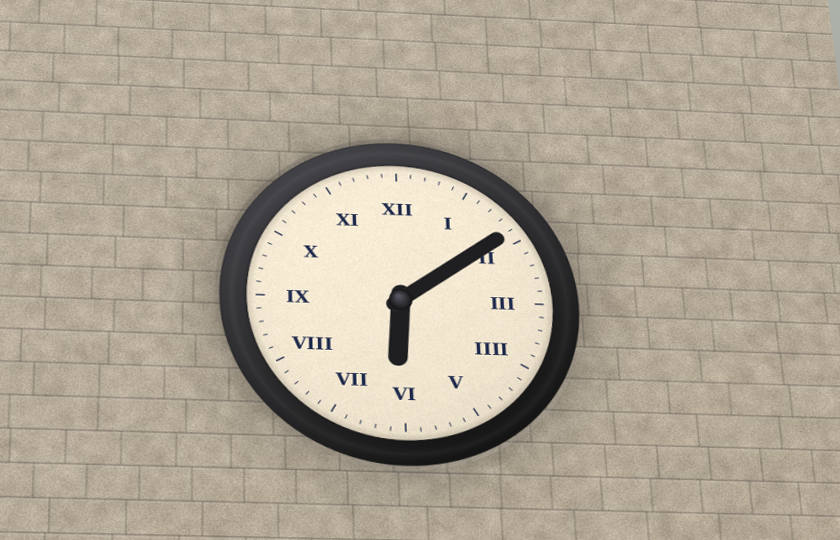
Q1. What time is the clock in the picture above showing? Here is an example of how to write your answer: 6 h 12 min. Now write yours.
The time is 6 h 09 min
